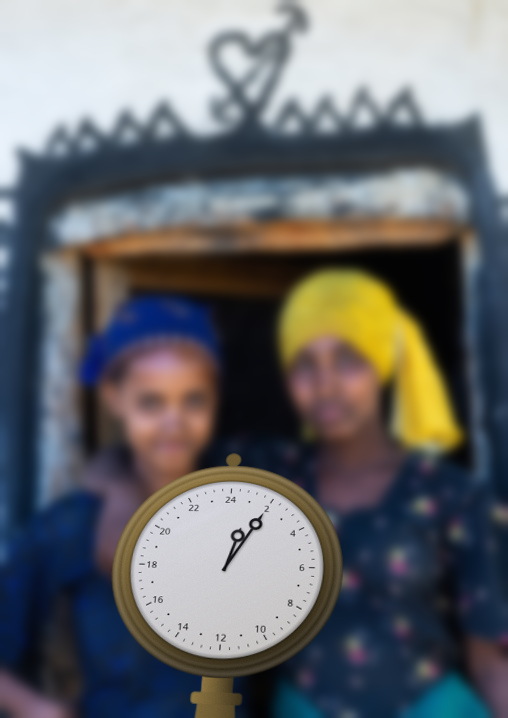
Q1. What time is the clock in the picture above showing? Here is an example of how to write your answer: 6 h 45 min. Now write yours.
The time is 1 h 05 min
